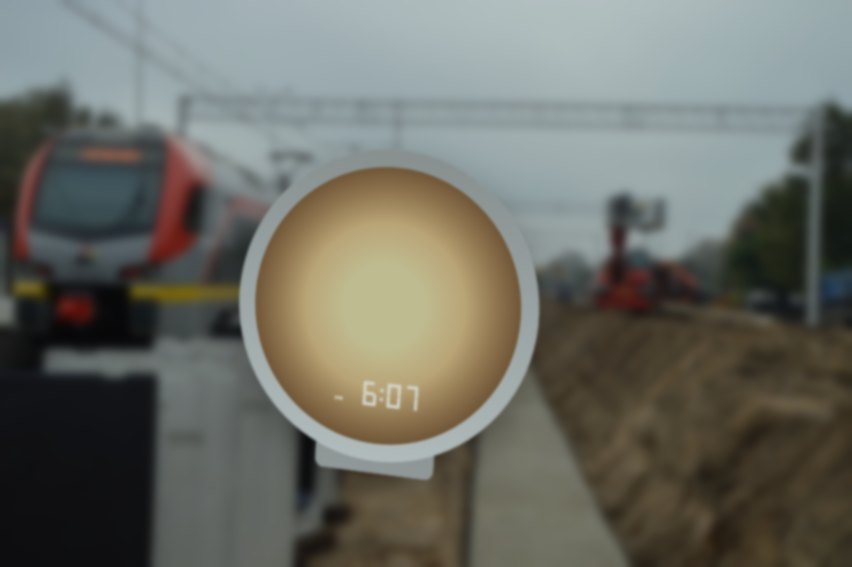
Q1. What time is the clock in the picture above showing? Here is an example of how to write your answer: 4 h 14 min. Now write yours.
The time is 6 h 07 min
